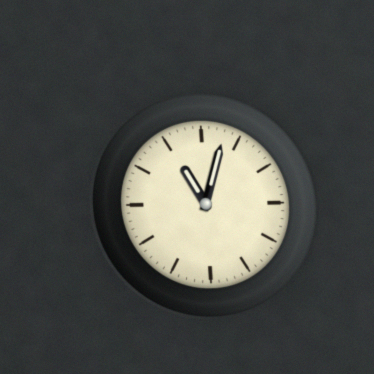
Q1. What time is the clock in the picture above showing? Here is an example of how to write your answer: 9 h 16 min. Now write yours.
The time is 11 h 03 min
